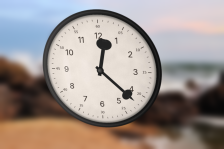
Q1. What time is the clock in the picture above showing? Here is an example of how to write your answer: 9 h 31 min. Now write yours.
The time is 12 h 22 min
